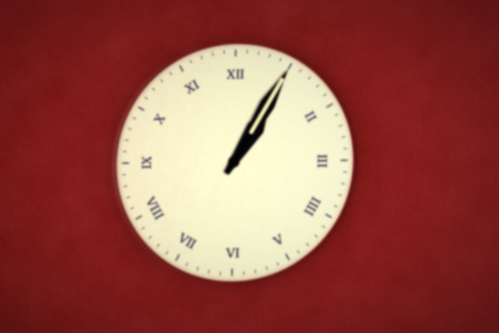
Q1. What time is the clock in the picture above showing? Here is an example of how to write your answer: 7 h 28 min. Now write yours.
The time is 1 h 05 min
